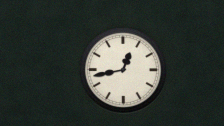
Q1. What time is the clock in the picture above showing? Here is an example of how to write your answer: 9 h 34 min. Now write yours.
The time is 12 h 43 min
